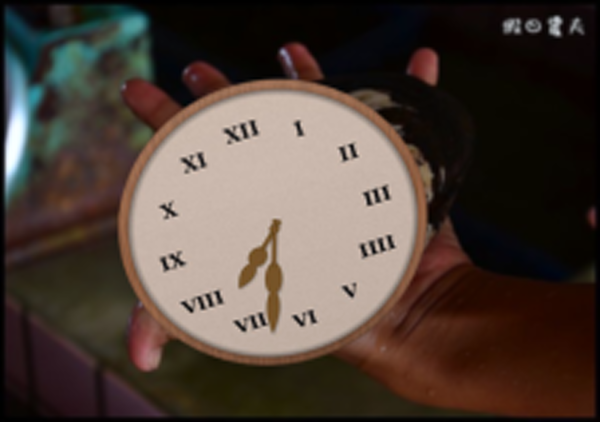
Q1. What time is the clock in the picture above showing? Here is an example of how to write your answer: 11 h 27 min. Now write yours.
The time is 7 h 33 min
